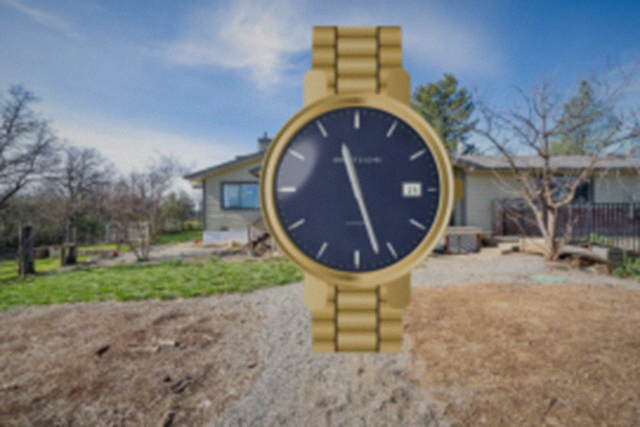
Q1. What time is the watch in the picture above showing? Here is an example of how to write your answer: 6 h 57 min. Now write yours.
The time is 11 h 27 min
